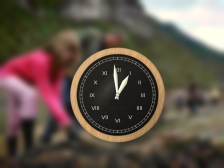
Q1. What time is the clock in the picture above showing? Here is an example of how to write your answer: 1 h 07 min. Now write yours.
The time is 12 h 59 min
